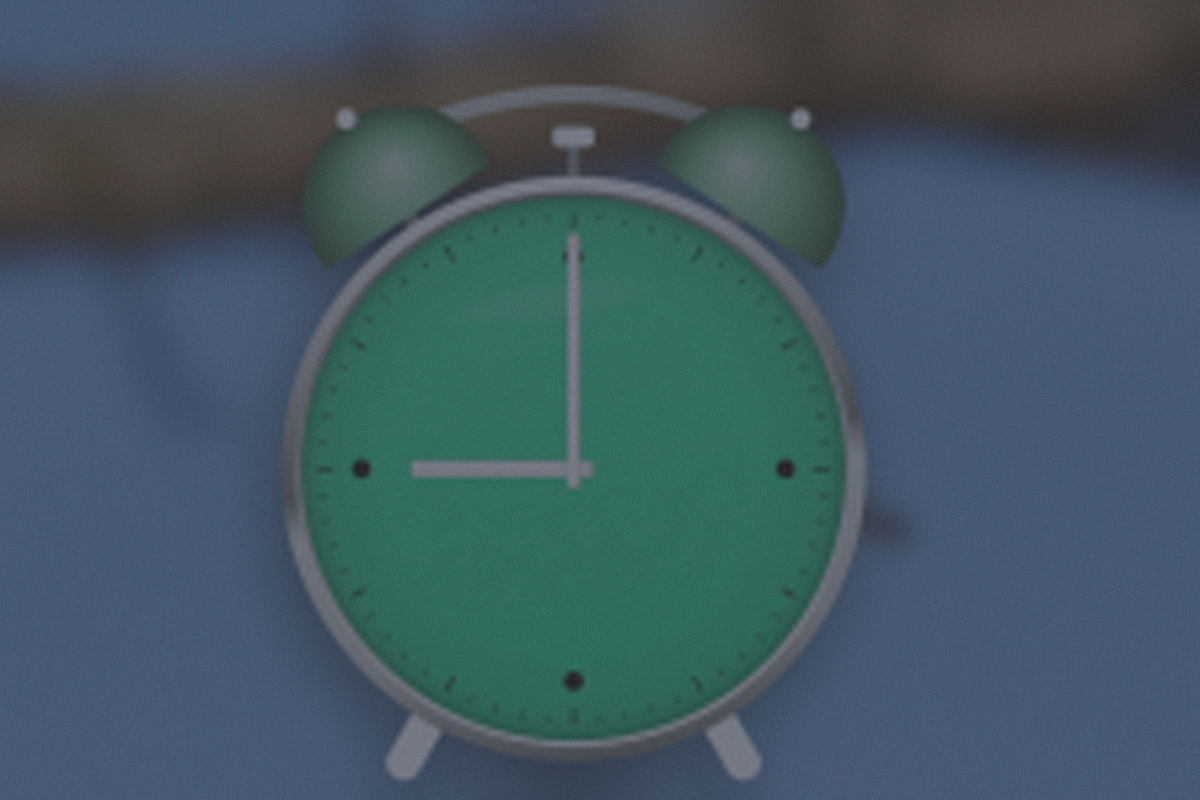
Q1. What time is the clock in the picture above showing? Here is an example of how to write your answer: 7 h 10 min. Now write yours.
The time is 9 h 00 min
